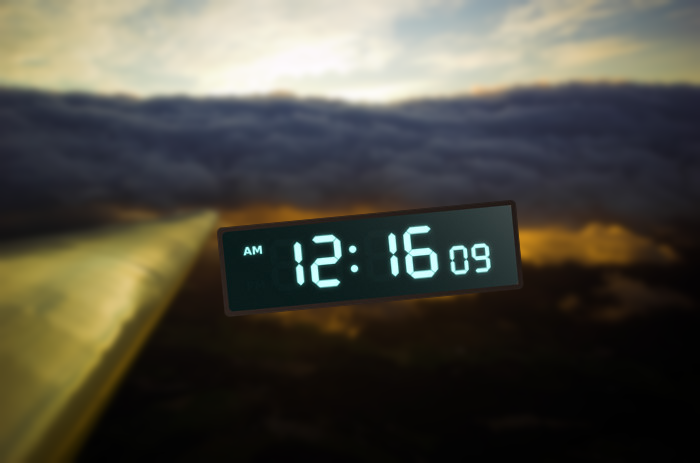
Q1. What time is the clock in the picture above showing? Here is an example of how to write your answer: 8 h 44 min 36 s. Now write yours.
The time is 12 h 16 min 09 s
